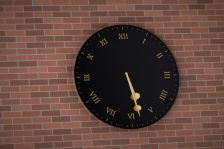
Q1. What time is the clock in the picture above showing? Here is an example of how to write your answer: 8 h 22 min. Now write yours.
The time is 5 h 28 min
